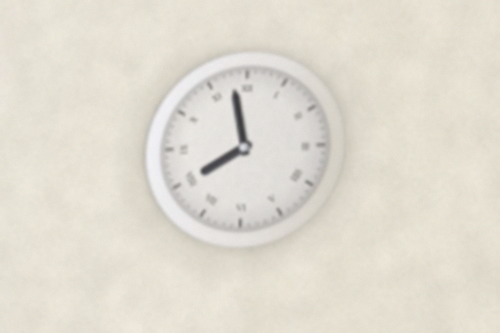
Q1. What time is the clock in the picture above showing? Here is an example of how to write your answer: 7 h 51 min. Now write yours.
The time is 7 h 58 min
